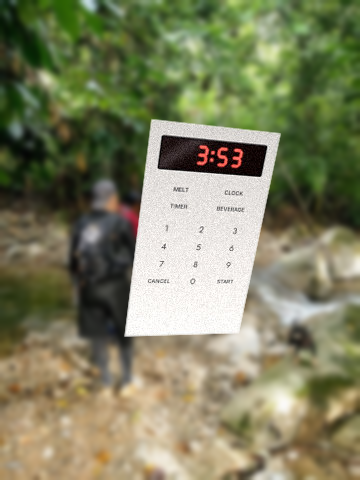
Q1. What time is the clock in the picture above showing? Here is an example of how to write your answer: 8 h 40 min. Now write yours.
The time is 3 h 53 min
